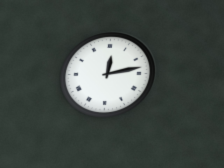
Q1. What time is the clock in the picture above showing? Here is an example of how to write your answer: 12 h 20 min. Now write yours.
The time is 12 h 13 min
